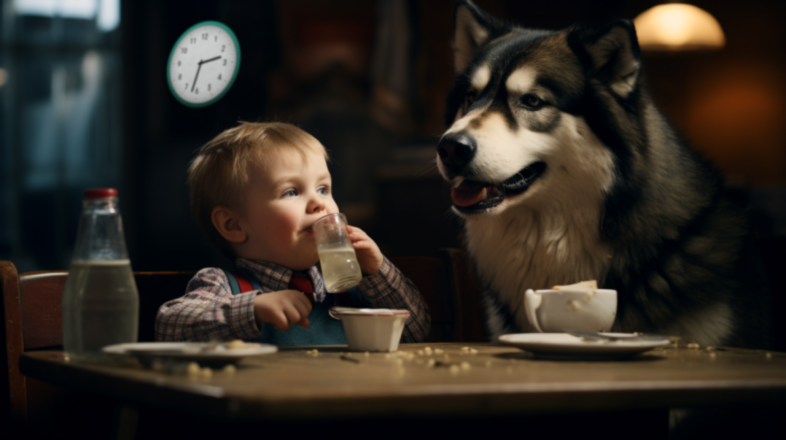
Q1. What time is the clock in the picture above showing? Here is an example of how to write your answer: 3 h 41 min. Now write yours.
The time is 2 h 32 min
